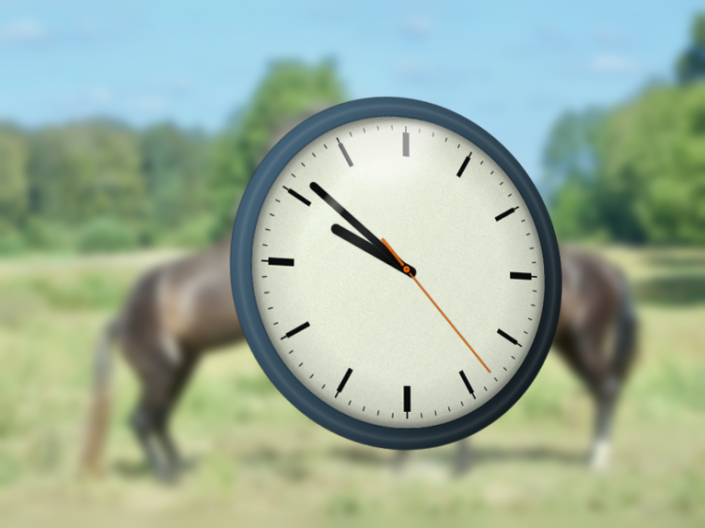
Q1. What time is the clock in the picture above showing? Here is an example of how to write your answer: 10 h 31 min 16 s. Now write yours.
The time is 9 h 51 min 23 s
